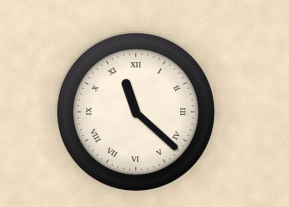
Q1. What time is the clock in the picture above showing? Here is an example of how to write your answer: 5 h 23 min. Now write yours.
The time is 11 h 22 min
